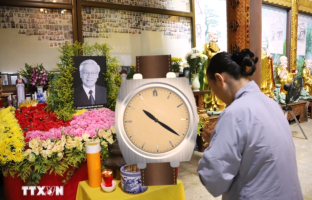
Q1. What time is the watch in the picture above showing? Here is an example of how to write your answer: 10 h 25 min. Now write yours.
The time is 10 h 21 min
